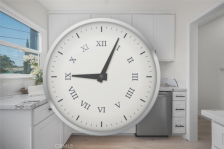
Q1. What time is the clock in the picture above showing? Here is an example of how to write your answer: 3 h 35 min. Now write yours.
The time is 9 h 04 min
